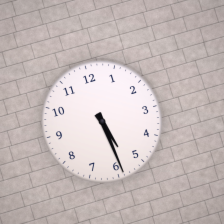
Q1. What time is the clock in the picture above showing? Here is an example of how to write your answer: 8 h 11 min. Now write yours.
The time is 5 h 29 min
